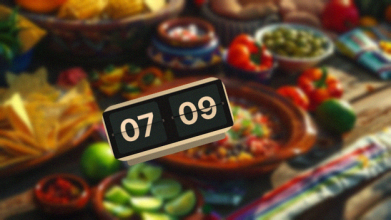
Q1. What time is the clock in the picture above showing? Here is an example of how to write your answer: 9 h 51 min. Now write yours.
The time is 7 h 09 min
